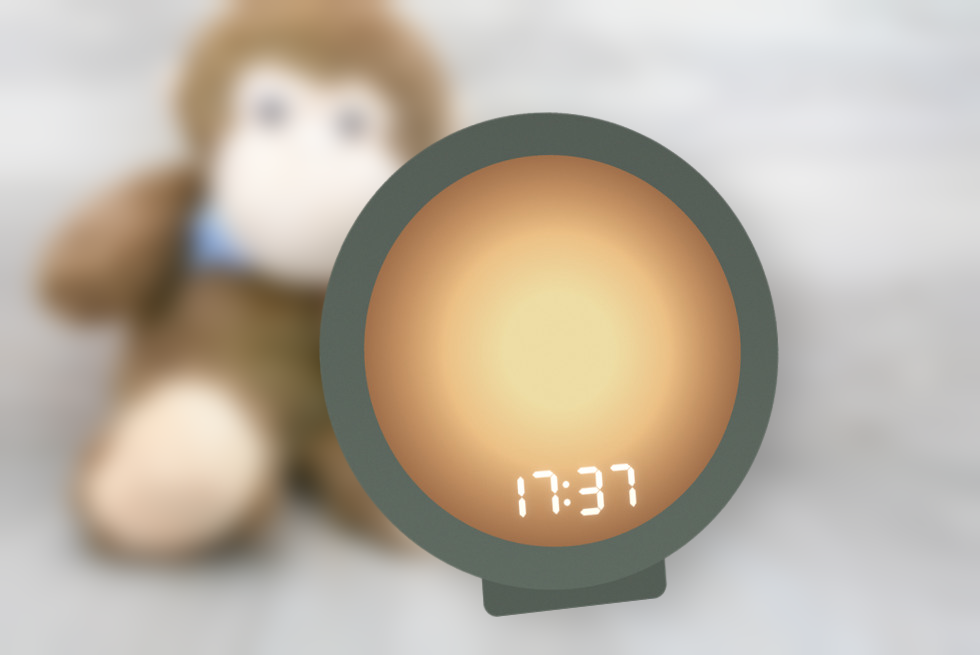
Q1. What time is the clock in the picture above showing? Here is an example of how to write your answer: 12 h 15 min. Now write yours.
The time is 17 h 37 min
